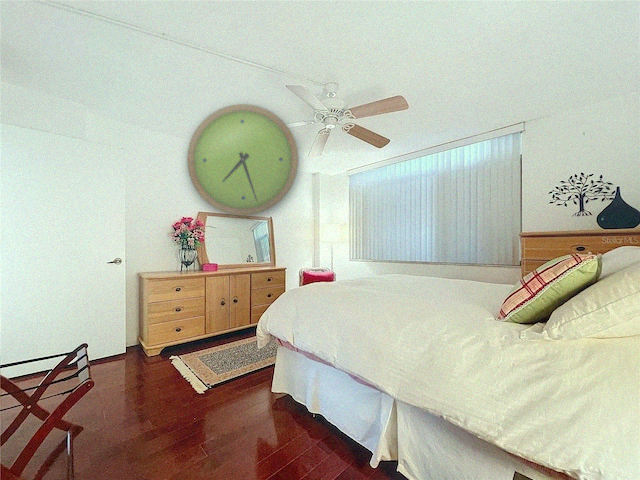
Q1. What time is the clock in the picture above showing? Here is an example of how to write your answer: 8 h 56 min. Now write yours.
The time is 7 h 27 min
